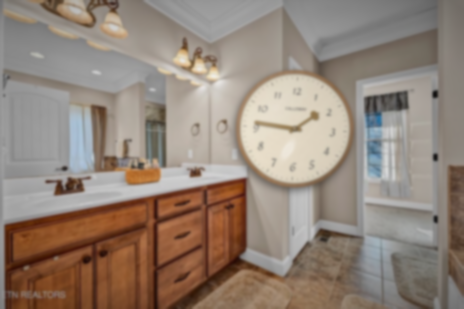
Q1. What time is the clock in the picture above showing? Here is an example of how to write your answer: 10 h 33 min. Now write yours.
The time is 1 h 46 min
